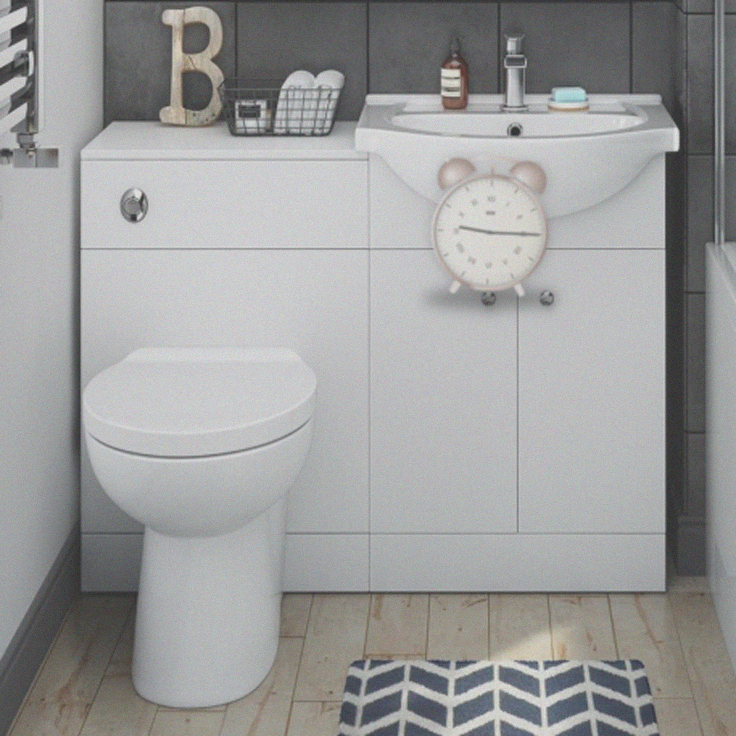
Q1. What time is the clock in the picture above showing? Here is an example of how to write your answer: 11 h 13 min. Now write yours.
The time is 9 h 15 min
